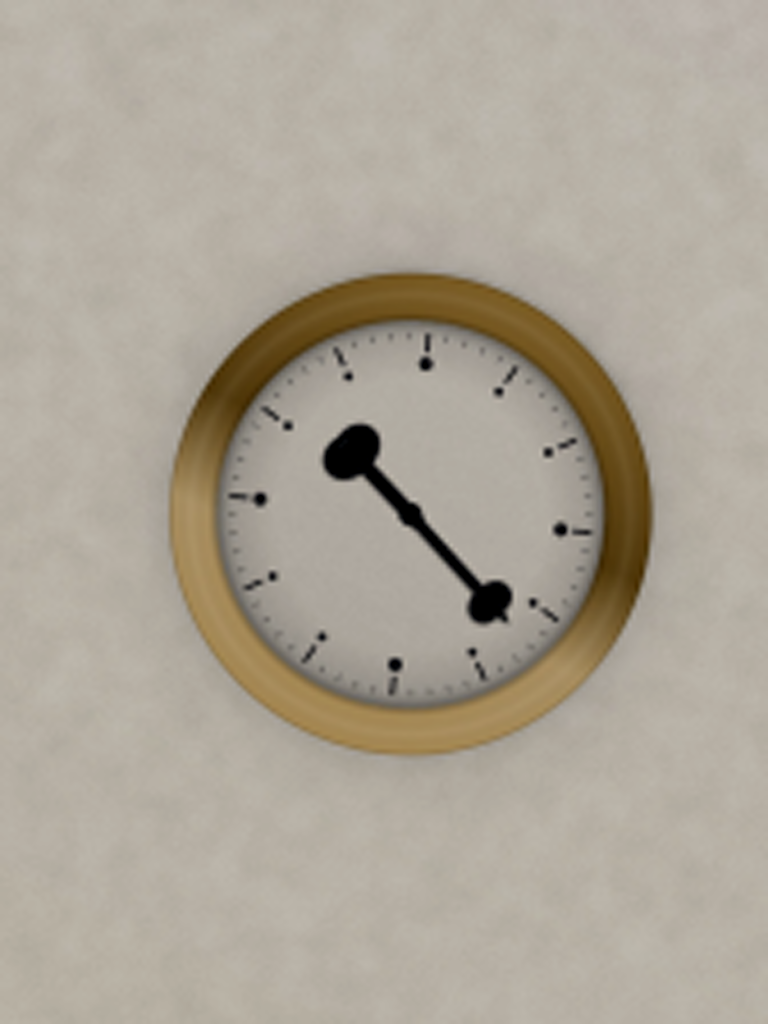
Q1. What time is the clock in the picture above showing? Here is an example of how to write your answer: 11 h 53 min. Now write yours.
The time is 10 h 22 min
